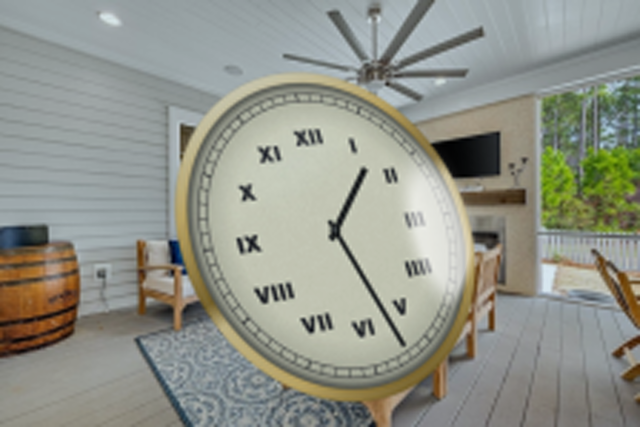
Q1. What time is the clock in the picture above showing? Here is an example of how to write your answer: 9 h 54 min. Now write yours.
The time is 1 h 27 min
